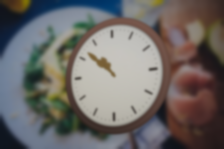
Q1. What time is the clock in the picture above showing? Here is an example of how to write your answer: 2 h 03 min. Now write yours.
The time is 10 h 52 min
